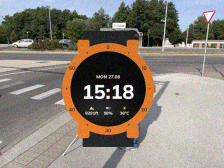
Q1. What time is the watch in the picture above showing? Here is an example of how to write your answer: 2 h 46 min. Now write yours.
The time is 15 h 18 min
